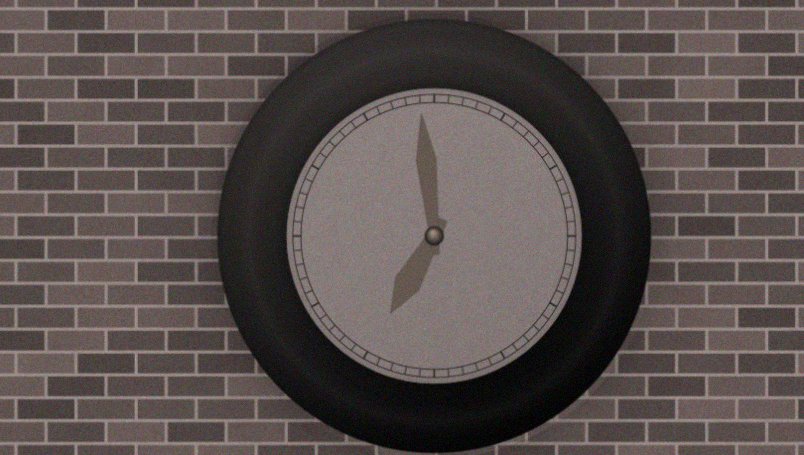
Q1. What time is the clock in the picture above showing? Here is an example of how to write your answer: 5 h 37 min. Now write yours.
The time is 6 h 59 min
